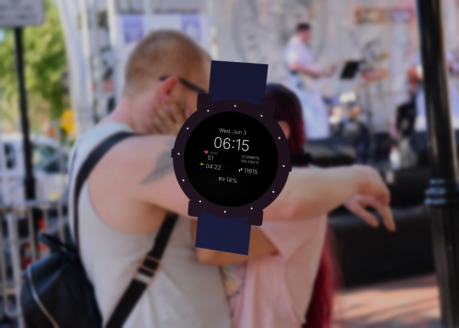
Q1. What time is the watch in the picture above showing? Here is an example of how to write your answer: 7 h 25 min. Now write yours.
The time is 6 h 15 min
